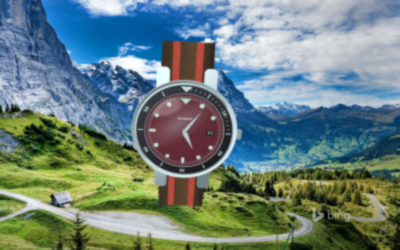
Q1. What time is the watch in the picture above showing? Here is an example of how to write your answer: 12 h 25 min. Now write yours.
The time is 5 h 06 min
